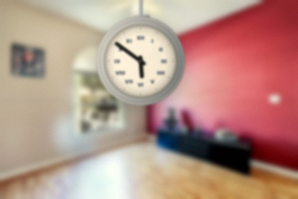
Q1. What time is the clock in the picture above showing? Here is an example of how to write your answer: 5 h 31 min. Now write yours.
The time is 5 h 51 min
